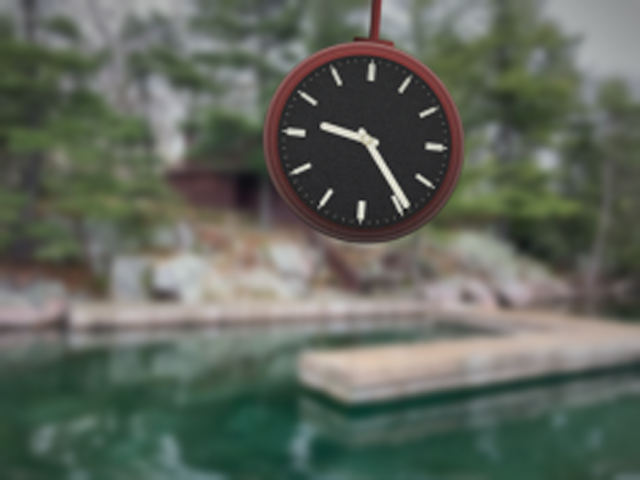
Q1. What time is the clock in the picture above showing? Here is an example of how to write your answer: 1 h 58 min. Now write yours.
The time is 9 h 24 min
